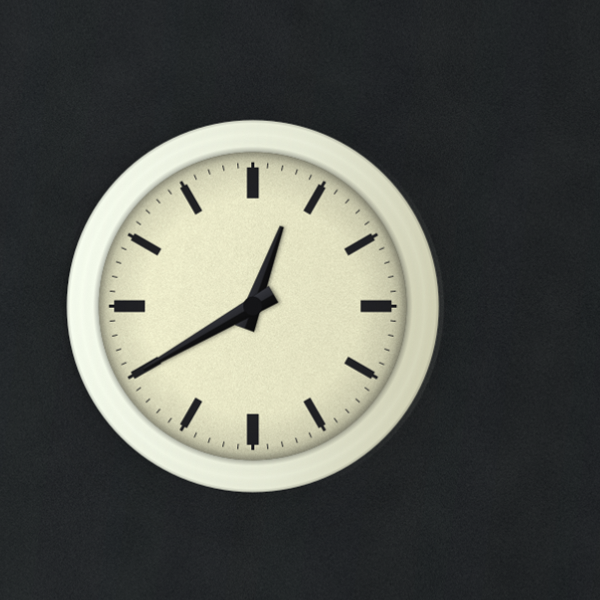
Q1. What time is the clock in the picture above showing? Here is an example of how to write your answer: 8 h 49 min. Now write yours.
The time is 12 h 40 min
